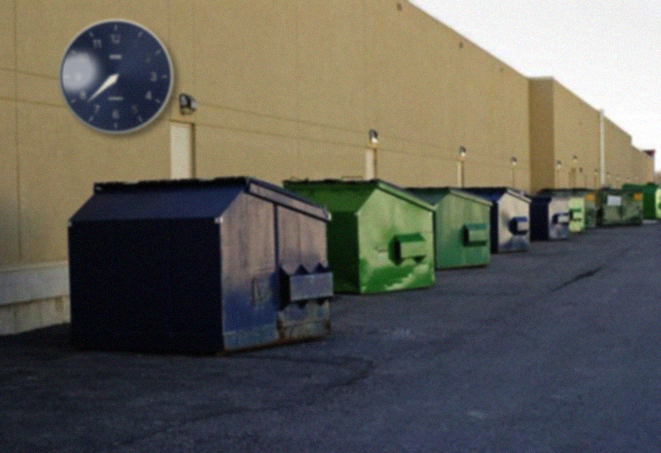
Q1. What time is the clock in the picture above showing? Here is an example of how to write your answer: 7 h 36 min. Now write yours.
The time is 7 h 38 min
